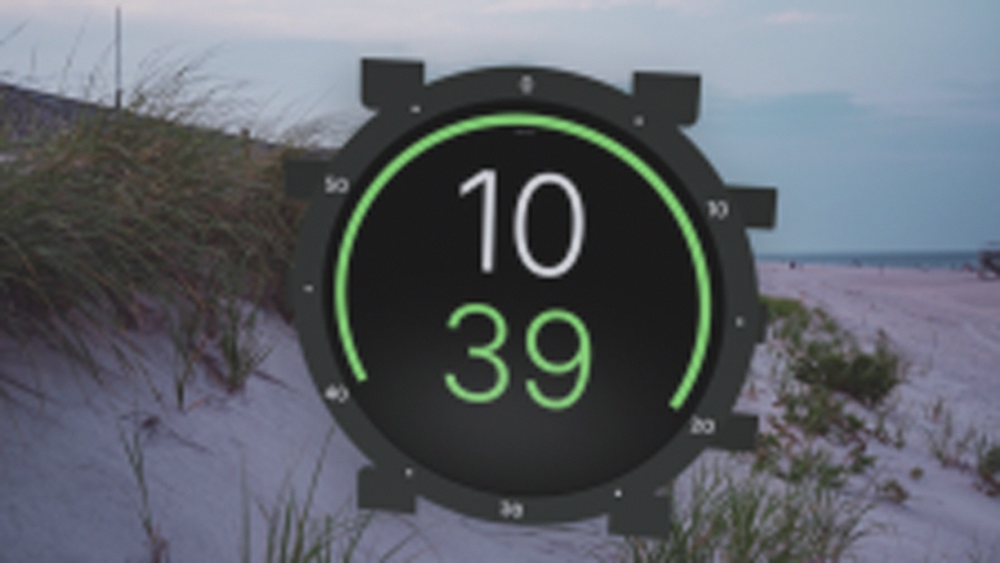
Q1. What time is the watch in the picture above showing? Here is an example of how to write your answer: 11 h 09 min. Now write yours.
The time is 10 h 39 min
